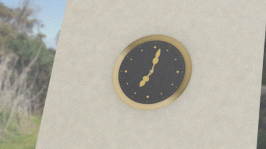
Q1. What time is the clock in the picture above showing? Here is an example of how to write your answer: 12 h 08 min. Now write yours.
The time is 7 h 02 min
